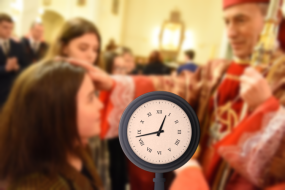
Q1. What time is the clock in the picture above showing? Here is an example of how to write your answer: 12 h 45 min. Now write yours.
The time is 12 h 43 min
